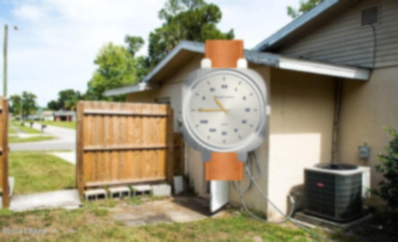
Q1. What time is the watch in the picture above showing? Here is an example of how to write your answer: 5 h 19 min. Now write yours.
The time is 10 h 45 min
